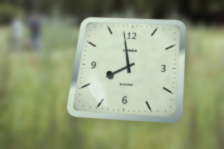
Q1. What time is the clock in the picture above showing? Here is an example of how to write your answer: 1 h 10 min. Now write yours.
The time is 7 h 58 min
